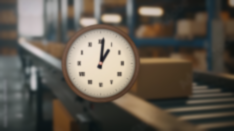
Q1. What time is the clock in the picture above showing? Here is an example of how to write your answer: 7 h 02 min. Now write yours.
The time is 1 h 01 min
